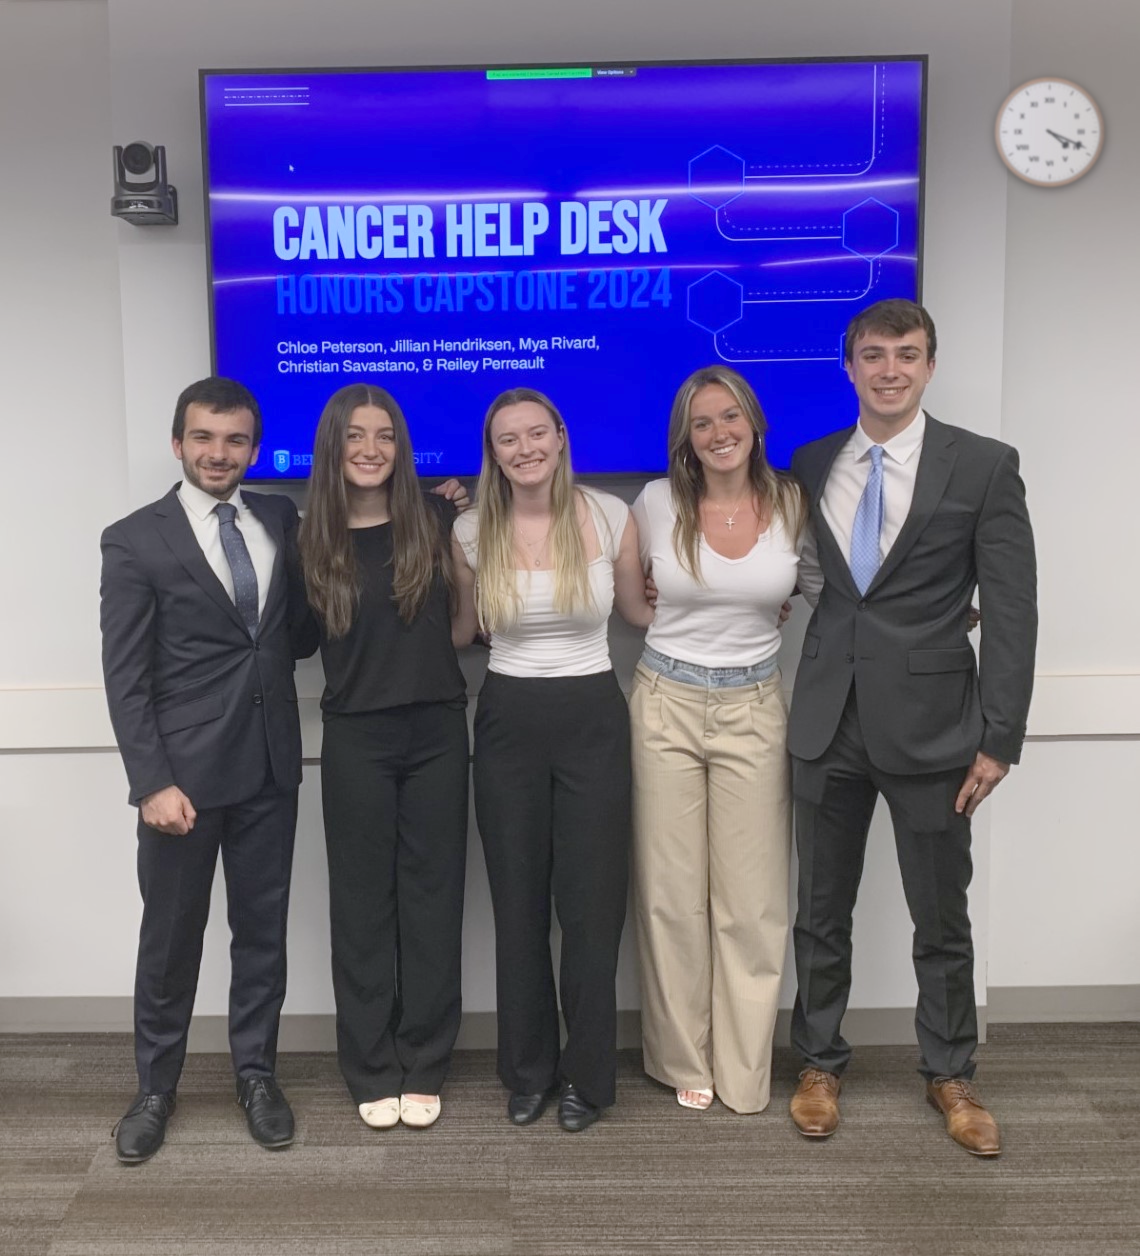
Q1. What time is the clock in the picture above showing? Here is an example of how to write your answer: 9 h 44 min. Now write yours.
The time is 4 h 19 min
